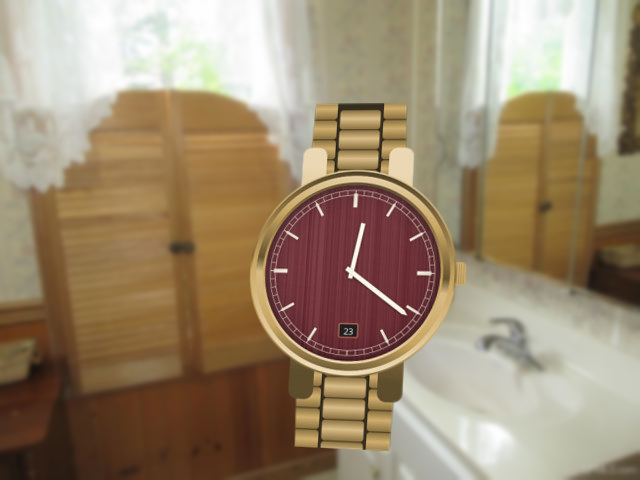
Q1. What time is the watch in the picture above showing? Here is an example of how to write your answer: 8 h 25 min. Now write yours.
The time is 12 h 21 min
